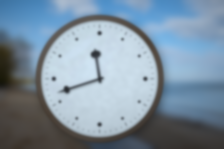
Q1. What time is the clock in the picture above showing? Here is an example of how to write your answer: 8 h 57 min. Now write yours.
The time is 11 h 42 min
